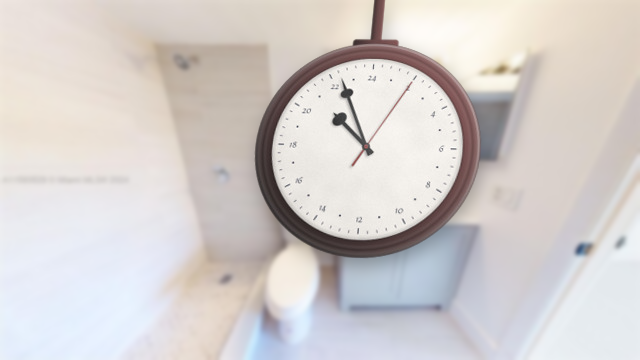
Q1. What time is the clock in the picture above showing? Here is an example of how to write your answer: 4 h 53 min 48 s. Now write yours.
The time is 20 h 56 min 05 s
